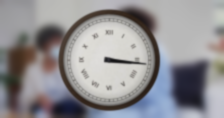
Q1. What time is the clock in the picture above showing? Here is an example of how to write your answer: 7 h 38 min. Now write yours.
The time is 3 h 16 min
